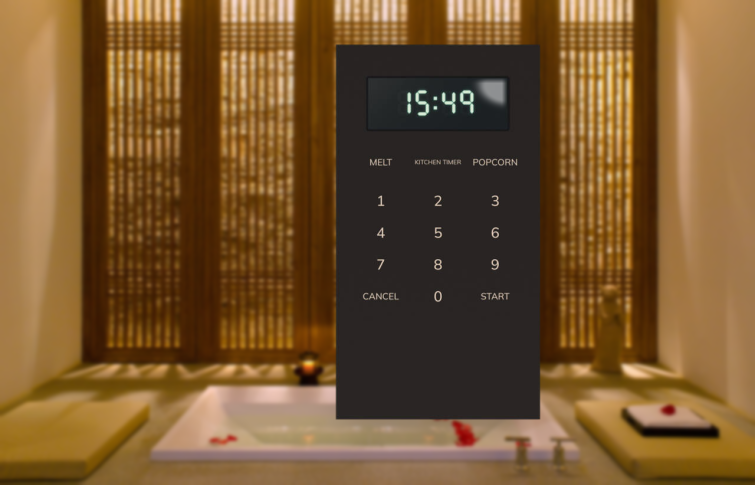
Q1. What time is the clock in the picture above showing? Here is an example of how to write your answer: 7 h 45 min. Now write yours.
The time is 15 h 49 min
